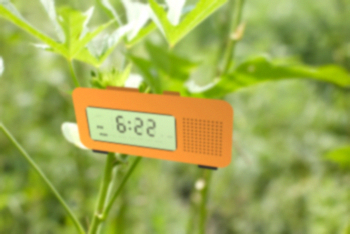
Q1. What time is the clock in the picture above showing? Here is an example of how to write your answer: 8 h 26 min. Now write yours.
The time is 6 h 22 min
